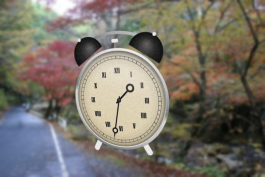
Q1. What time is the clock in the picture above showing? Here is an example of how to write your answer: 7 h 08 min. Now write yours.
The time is 1 h 32 min
